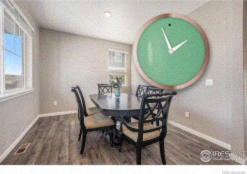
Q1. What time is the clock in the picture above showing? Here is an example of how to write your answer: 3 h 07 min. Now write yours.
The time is 1 h 57 min
